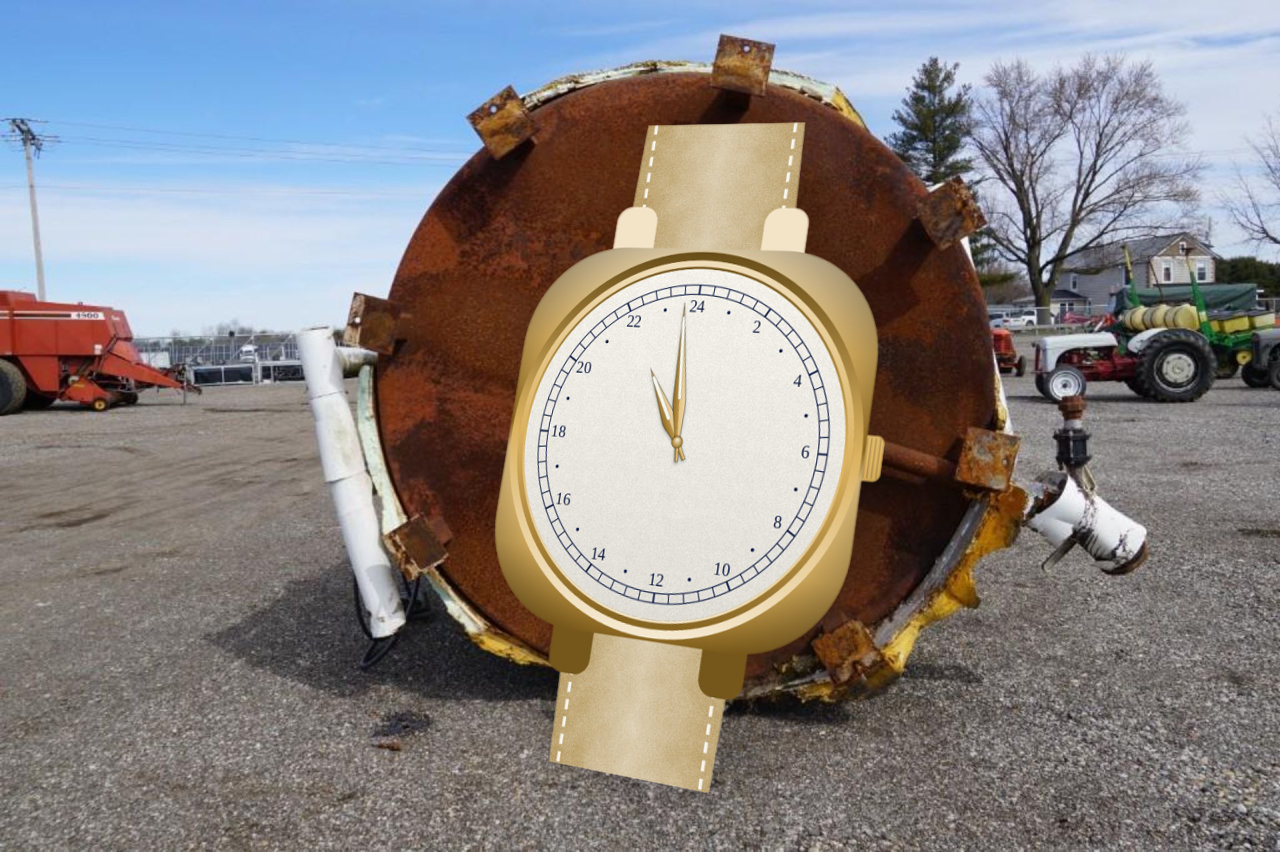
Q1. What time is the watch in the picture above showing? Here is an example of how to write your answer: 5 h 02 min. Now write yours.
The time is 21 h 59 min
